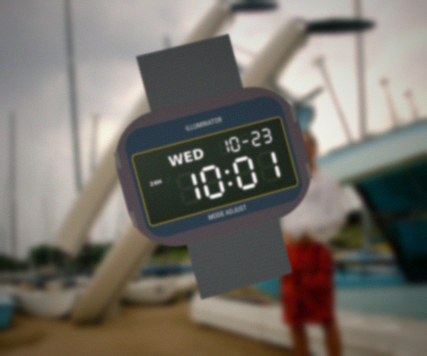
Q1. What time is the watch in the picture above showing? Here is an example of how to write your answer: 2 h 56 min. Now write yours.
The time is 10 h 01 min
